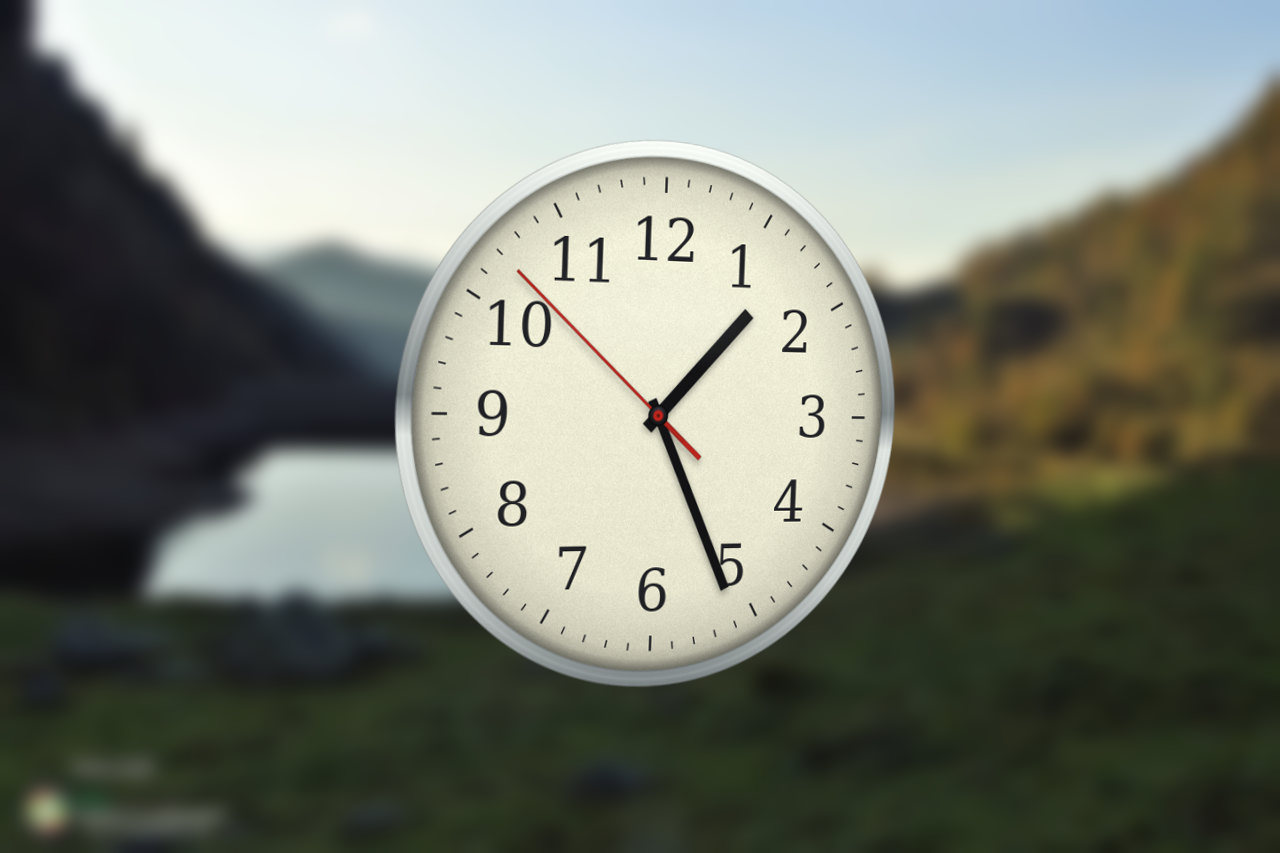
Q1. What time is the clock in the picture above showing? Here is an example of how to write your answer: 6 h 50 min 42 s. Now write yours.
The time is 1 h 25 min 52 s
